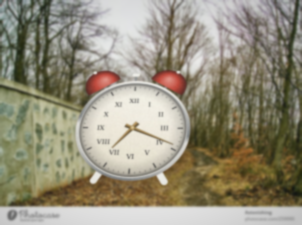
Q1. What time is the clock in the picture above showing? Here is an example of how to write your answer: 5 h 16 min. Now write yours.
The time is 7 h 19 min
